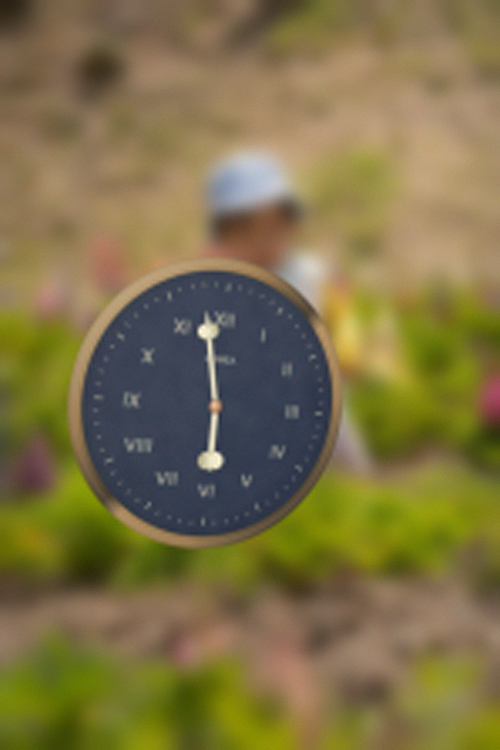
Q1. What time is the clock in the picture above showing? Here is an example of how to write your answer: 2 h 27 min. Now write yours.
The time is 5 h 58 min
